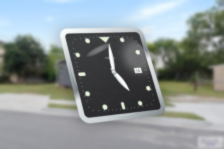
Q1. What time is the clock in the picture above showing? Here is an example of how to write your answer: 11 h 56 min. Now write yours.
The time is 5 h 01 min
